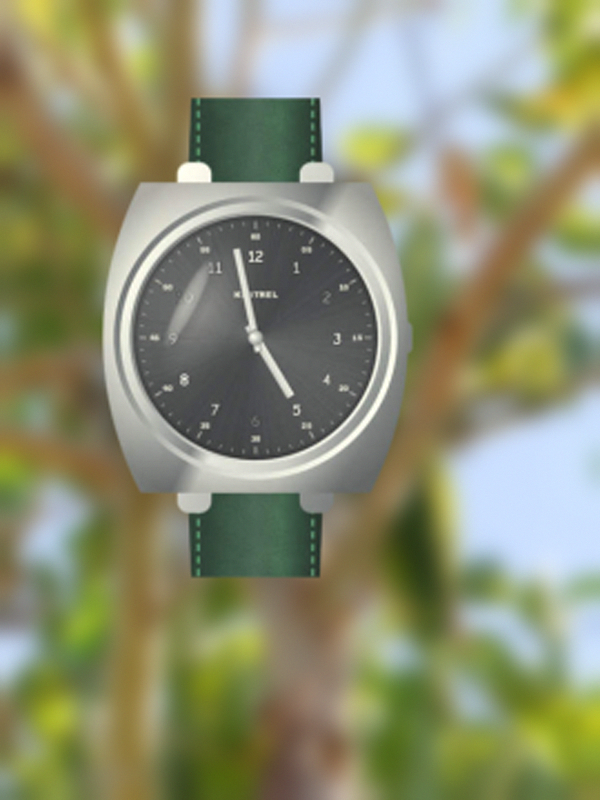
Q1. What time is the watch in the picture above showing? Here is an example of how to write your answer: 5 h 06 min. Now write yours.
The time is 4 h 58 min
